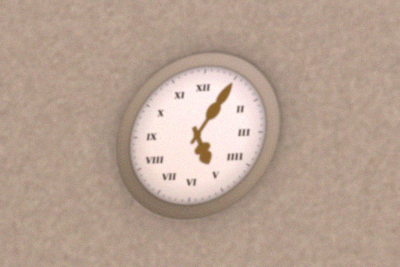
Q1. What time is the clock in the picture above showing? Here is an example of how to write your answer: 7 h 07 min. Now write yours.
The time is 5 h 05 min
